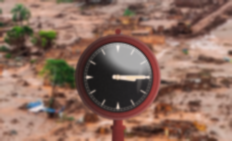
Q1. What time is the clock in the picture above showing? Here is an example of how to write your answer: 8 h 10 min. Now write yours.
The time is 3 h 15 min
